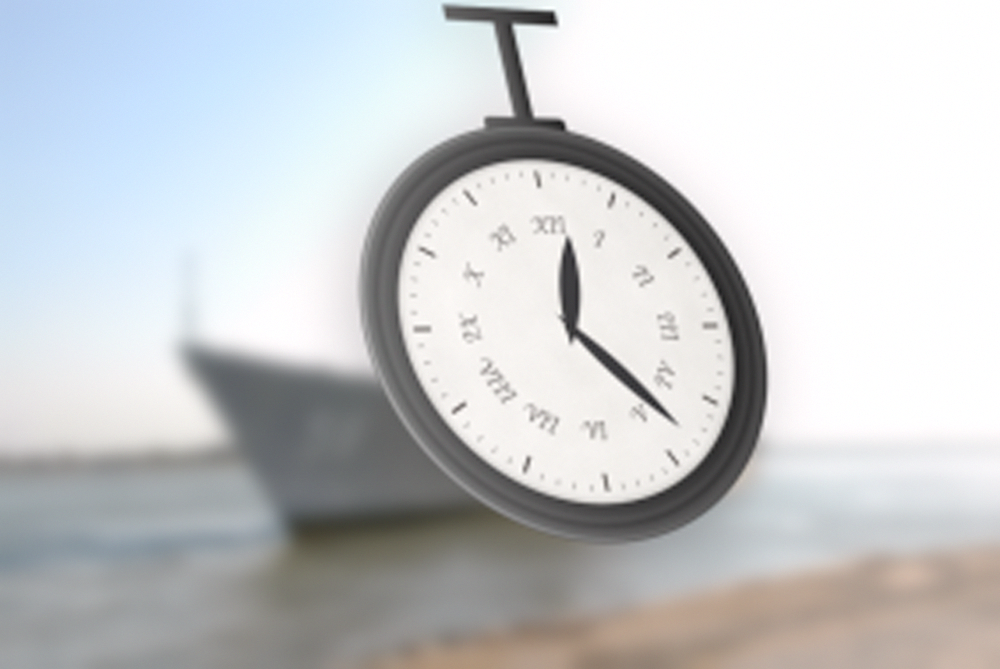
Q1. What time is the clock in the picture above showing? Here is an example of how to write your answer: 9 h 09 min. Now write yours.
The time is 12 h 23 min
